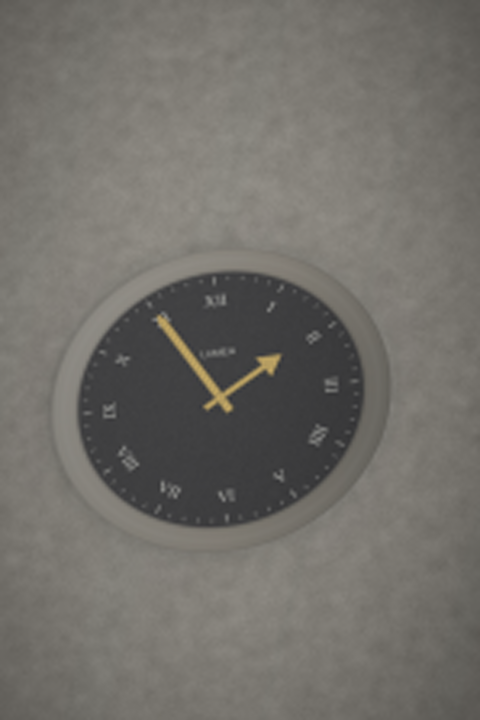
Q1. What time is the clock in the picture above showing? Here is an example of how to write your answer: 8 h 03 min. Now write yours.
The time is 1 h 55 min
